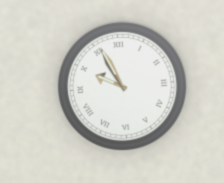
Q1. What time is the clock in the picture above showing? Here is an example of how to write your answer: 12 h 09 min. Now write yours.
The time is 9 h 56 min
